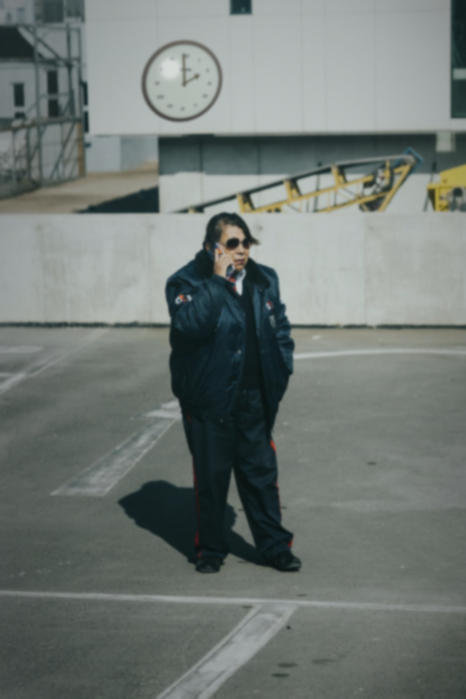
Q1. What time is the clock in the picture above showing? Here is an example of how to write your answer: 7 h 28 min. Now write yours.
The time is 1 h 59 min
